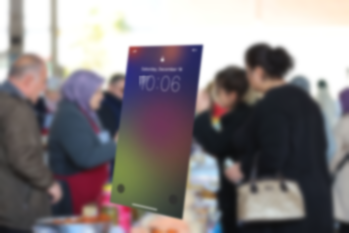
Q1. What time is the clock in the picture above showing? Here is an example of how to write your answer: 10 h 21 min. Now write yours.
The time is 10 h 06 min
